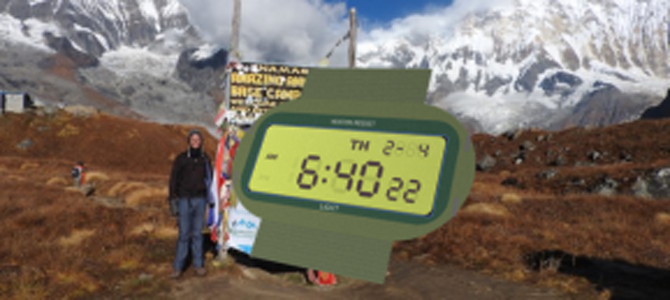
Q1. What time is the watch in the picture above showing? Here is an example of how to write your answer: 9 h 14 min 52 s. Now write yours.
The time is 6 h 40 min 22 s
